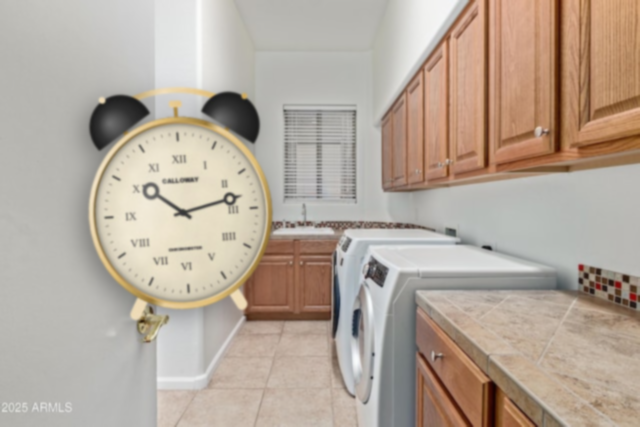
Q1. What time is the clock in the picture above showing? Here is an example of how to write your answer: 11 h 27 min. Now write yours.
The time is 10 h 13 min
